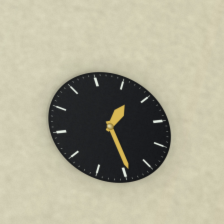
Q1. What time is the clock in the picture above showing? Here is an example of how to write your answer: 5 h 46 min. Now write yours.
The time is 1 h 29 min
